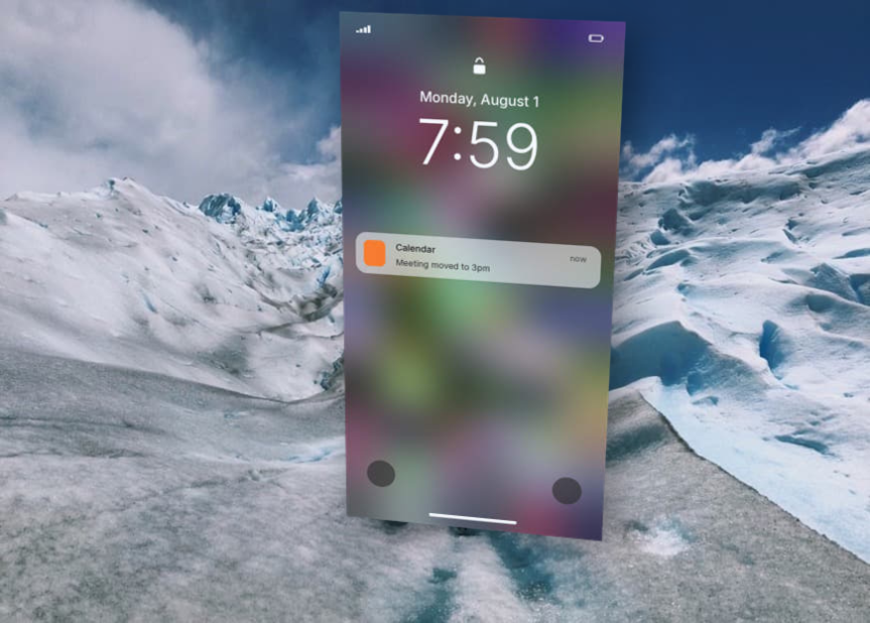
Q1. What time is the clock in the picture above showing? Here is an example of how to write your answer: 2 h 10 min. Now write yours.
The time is 7 h 59 min
